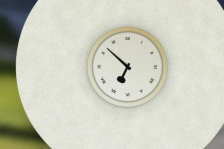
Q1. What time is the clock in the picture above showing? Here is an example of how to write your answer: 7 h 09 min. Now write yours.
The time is 6 h 52 min
